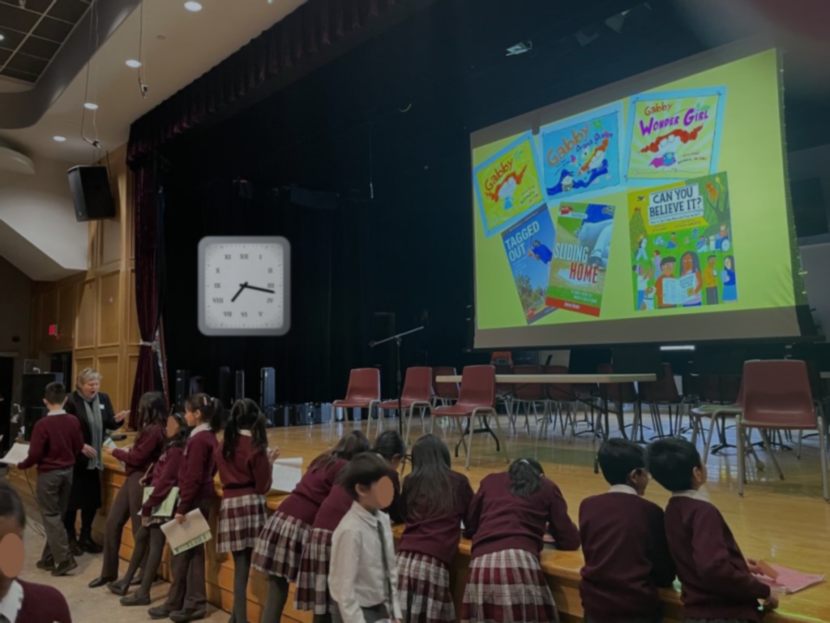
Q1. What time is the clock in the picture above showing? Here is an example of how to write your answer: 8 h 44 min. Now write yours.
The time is 7 h 17 min
